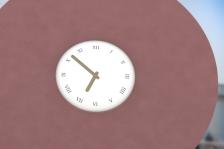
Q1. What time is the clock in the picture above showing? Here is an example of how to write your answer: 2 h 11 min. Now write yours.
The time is 6 h 52 min
